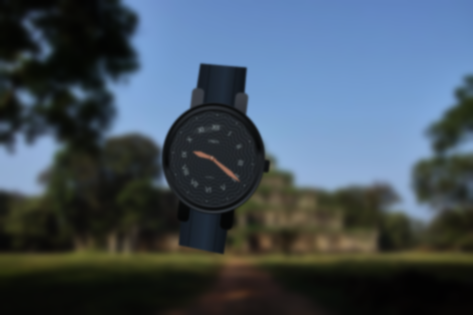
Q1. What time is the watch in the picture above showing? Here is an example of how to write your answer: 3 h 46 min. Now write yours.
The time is 9 h 20 min
